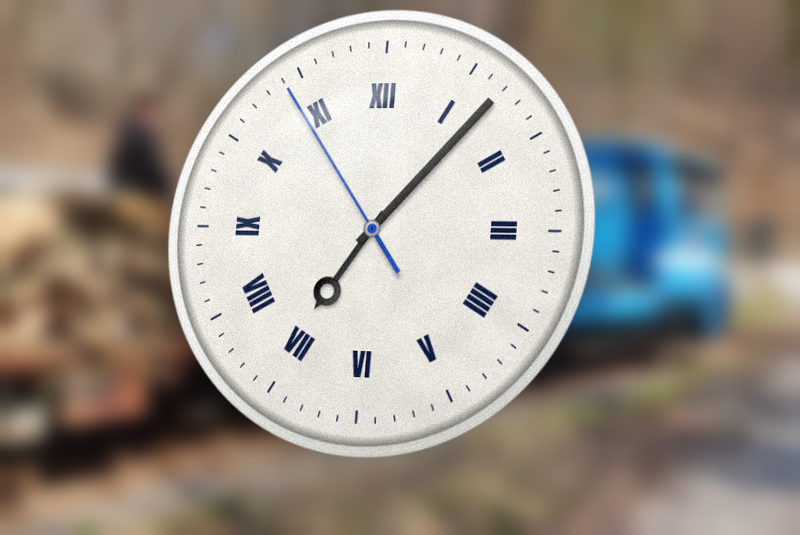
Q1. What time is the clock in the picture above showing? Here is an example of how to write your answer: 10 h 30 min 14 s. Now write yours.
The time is 7 h 06 min 54 s
